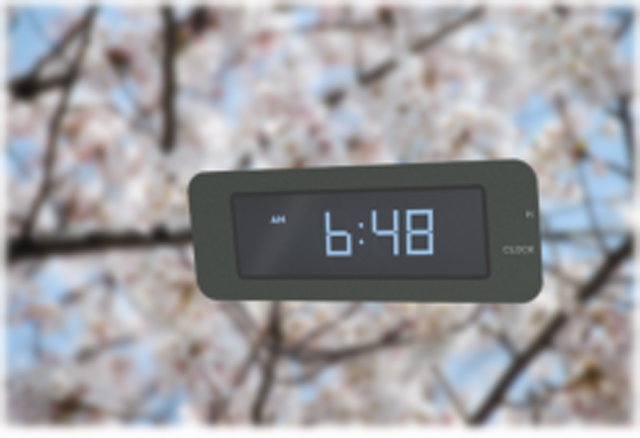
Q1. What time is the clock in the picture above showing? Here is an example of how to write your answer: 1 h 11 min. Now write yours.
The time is 6 h 48 min
